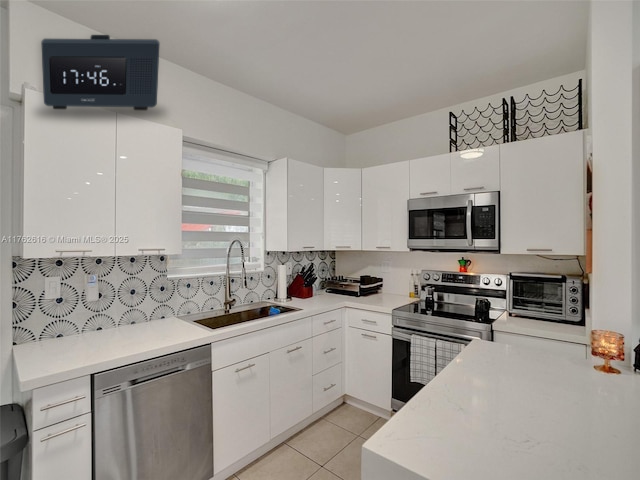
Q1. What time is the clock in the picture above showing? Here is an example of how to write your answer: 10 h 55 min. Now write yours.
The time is 17 h 46 min
